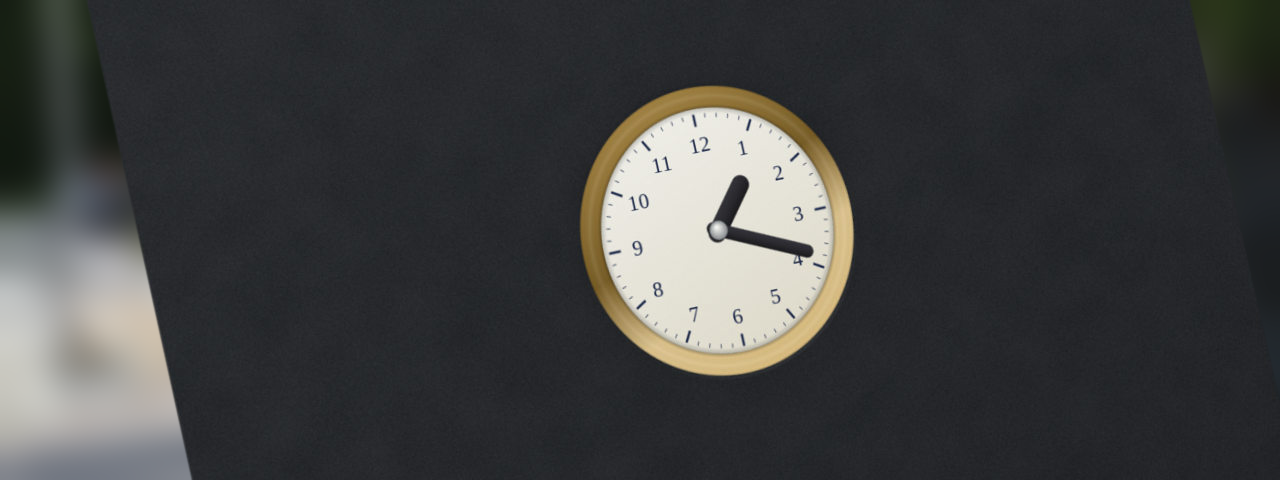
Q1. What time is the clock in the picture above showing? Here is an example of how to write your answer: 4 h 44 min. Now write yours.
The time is 1 h 19 min
